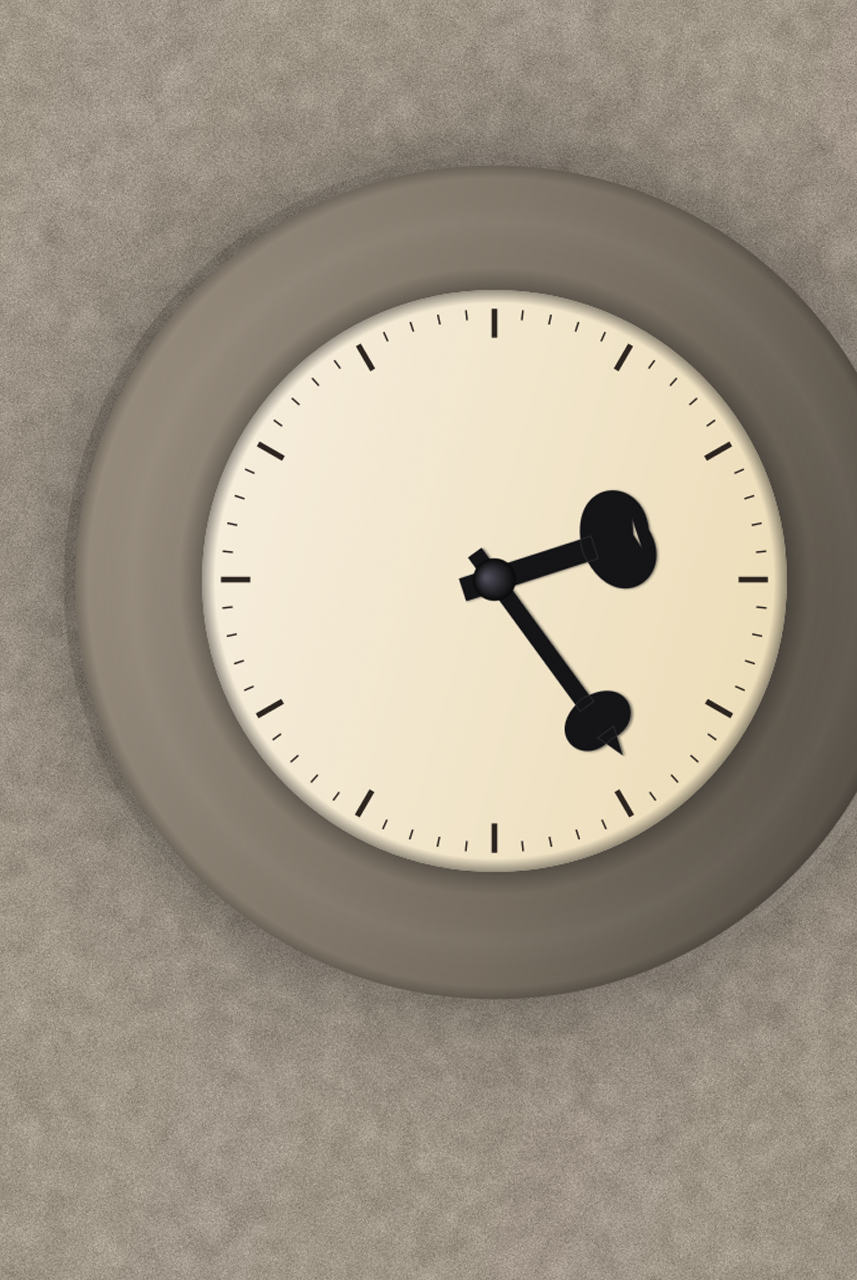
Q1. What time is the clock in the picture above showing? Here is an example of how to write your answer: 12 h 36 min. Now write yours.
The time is 2 h 24 min
